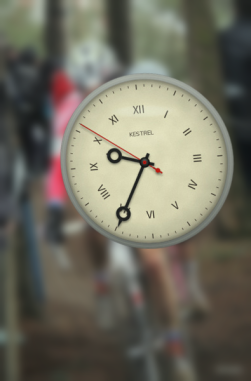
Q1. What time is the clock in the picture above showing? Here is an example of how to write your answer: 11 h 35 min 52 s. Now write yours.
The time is 9 h 34 min 51 s
